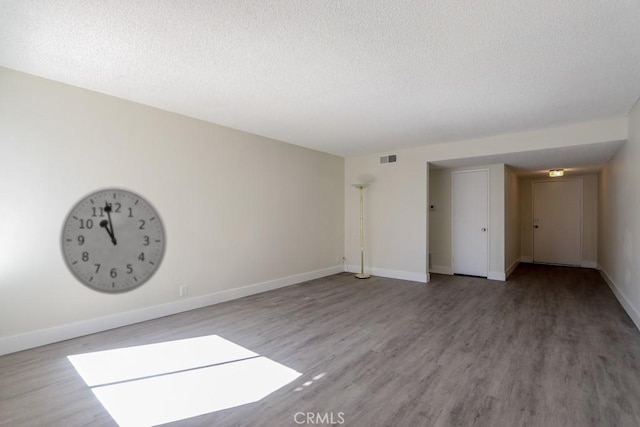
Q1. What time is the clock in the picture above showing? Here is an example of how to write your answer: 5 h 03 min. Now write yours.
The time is 10 h 58 min
